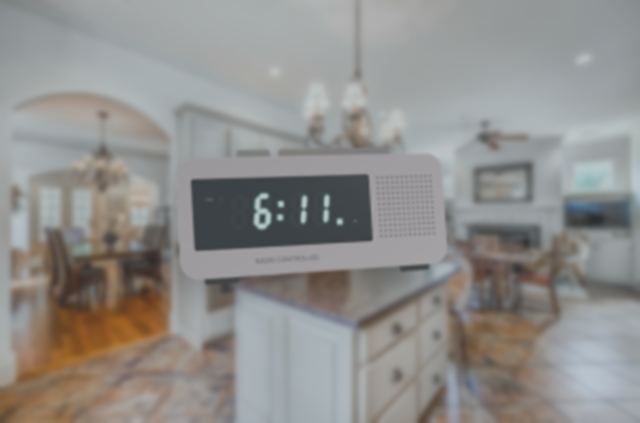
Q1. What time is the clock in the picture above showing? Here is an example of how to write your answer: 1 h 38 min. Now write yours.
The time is 6 h 11 min
